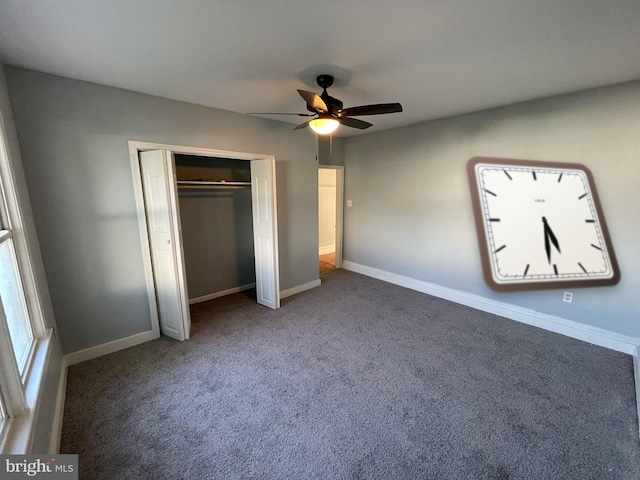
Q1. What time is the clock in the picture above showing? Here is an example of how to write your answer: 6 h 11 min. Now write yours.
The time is 5 h 31 min
